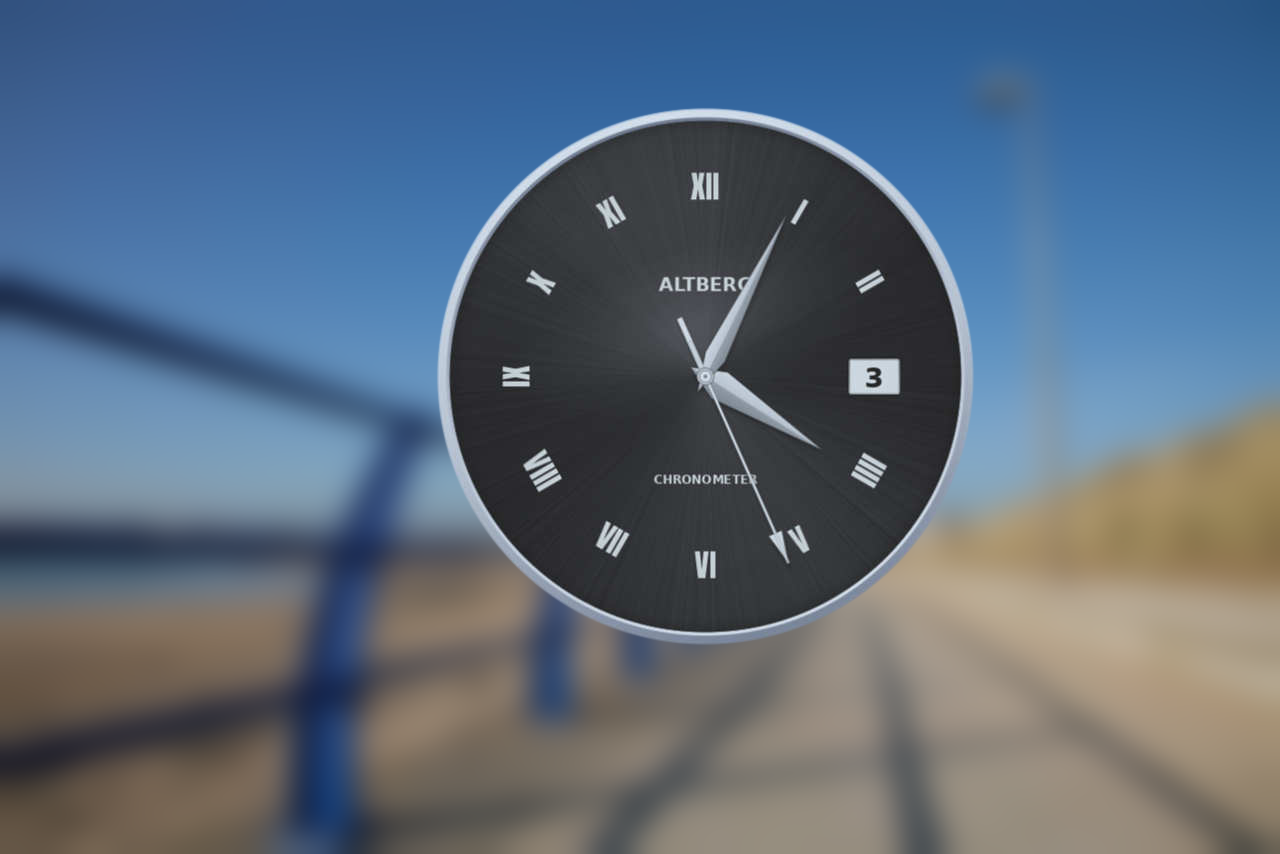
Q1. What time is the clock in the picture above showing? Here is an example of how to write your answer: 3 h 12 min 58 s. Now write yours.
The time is 4 h 04 min 26 s
